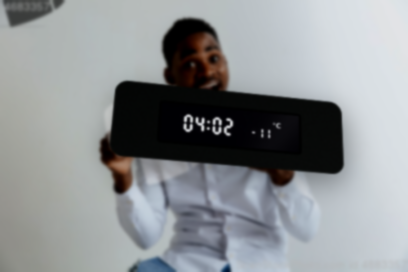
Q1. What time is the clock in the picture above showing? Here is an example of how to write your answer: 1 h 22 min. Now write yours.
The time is 4 h 02 min
